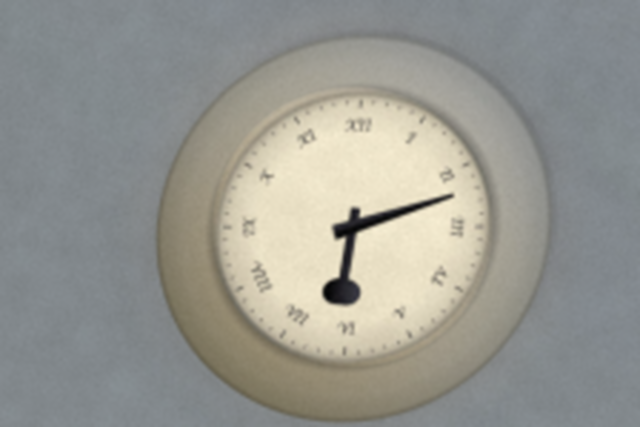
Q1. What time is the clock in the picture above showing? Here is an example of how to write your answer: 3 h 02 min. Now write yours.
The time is 6 h 12 min
